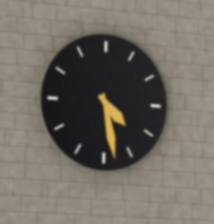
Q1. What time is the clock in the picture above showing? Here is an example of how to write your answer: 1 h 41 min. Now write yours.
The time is 4 h 28 min
